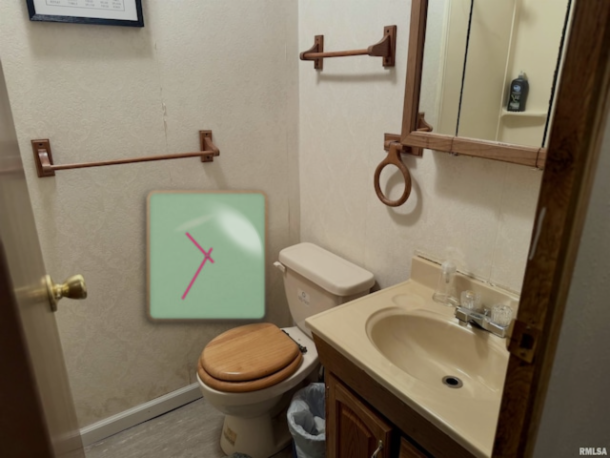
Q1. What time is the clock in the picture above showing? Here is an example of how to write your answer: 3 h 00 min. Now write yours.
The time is 10 h 35 min
